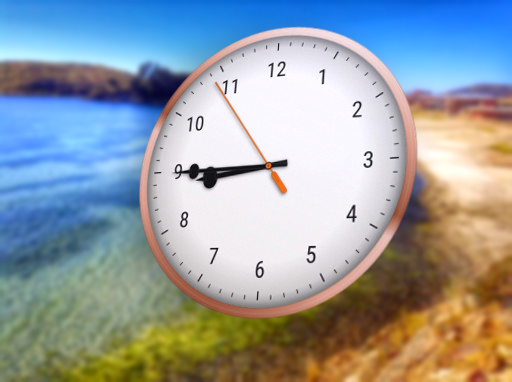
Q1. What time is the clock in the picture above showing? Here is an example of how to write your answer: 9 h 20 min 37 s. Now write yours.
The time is 8 h 44 min 54 s
